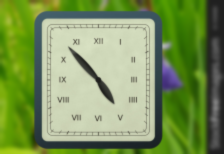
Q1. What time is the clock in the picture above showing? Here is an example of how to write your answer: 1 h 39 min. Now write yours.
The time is 4 h 53 min
